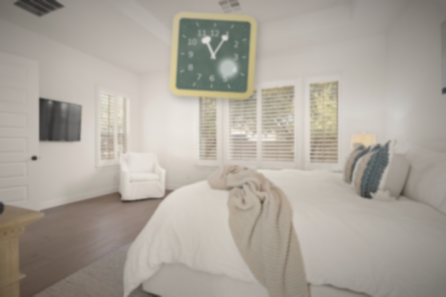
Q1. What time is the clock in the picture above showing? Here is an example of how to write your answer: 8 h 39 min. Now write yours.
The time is 11 h 05 min
